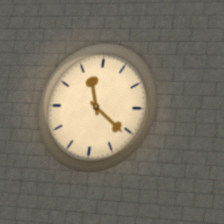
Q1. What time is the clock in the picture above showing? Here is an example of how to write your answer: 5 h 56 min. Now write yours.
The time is 11 h 21 min
